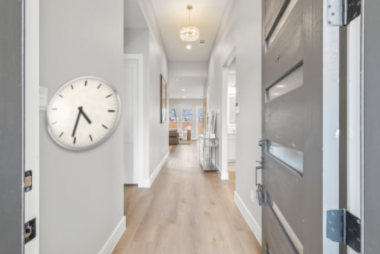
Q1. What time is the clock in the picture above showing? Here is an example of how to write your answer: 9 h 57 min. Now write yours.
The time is 4 h 31 min
